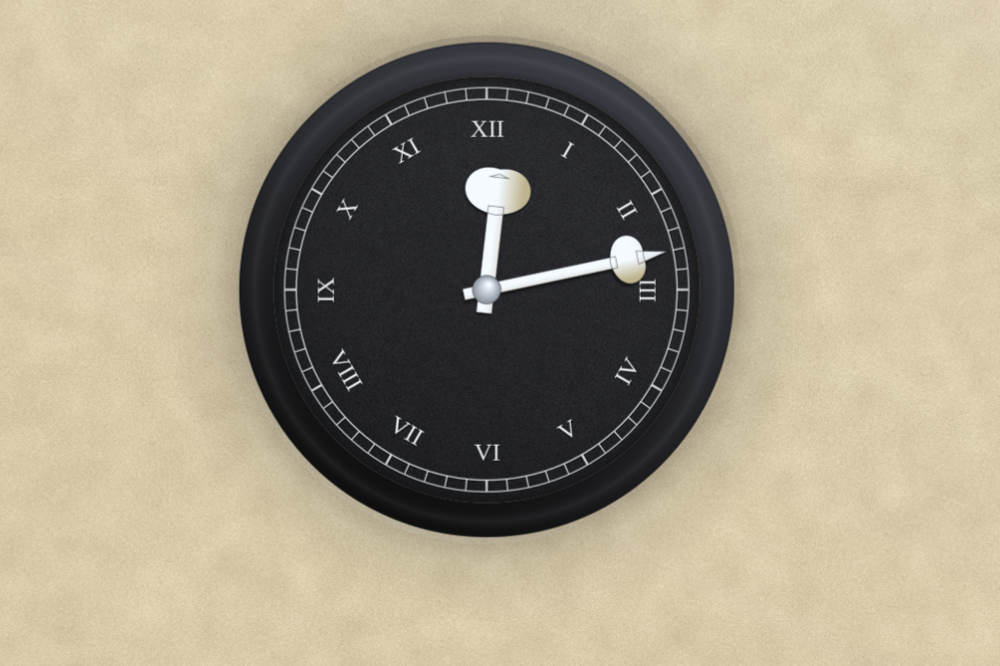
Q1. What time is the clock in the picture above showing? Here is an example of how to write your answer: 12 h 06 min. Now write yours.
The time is 12 h 13 min
